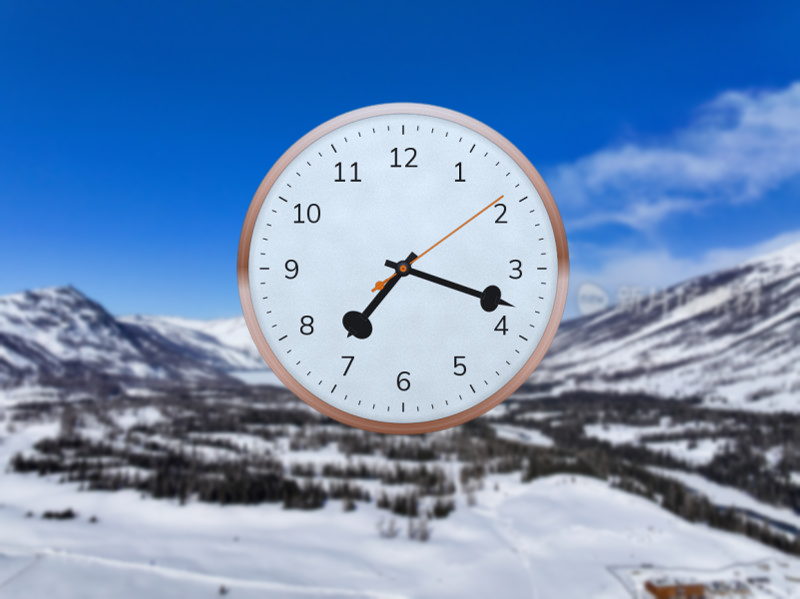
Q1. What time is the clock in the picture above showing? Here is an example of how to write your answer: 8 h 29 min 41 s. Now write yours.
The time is 7 h 18 min 09 s
